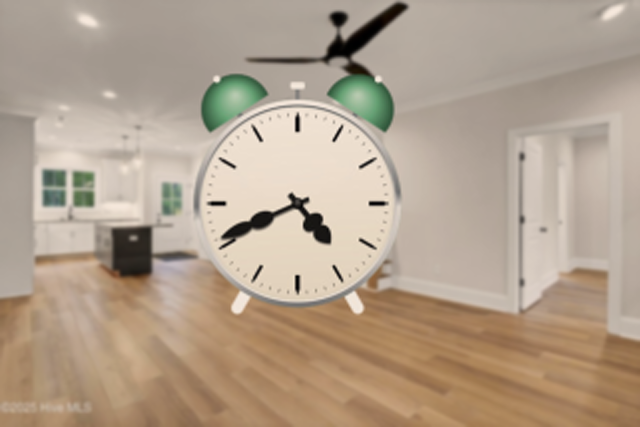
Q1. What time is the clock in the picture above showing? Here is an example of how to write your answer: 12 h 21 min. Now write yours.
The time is 4 h 41 min
